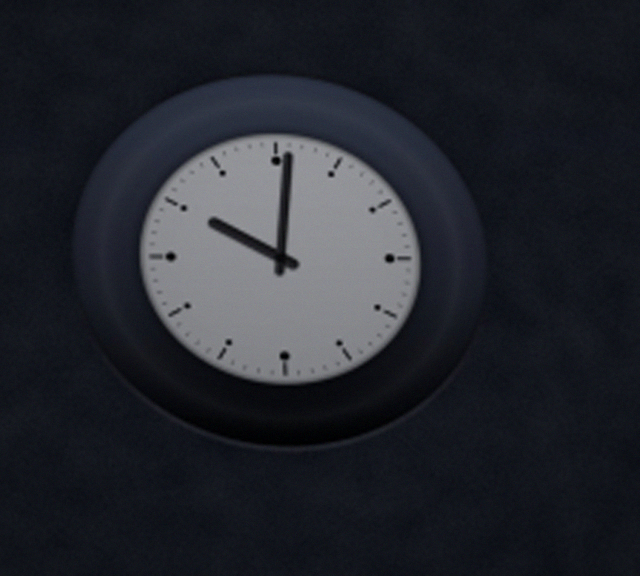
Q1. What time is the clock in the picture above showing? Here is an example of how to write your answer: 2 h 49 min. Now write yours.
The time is 10 h 01 min
